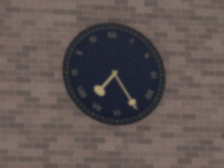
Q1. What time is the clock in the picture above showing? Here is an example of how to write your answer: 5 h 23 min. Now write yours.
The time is 7 h 25 min
